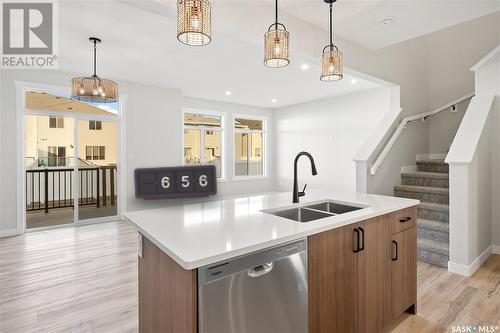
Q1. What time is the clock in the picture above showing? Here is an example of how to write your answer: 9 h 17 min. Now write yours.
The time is 6 h 56 min
